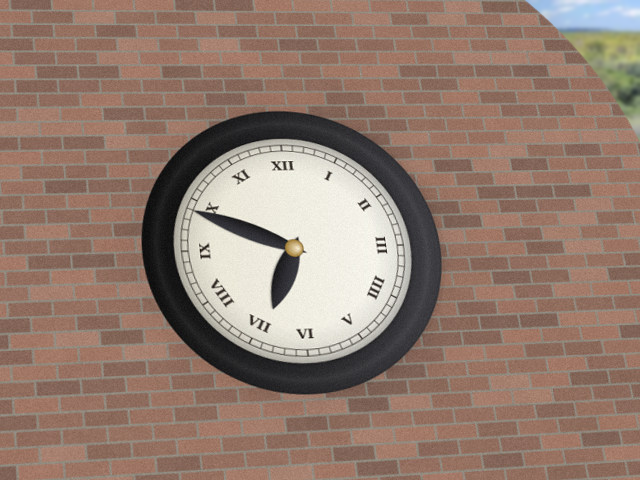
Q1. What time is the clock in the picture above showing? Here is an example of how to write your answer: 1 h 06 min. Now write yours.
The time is 6 h 49 min
